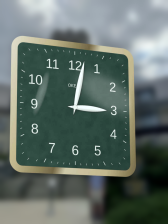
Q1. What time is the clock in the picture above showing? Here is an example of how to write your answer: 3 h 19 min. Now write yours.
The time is 3 h 02 min
